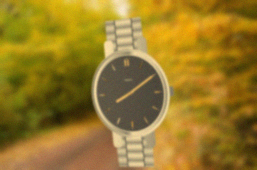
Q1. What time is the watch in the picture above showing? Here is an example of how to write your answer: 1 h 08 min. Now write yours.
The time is 8 h 10 min
